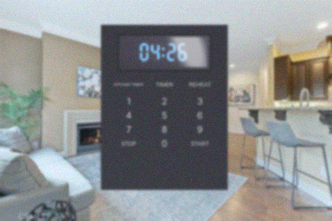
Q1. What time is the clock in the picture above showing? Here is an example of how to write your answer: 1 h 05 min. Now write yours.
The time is 4 h 26 min
